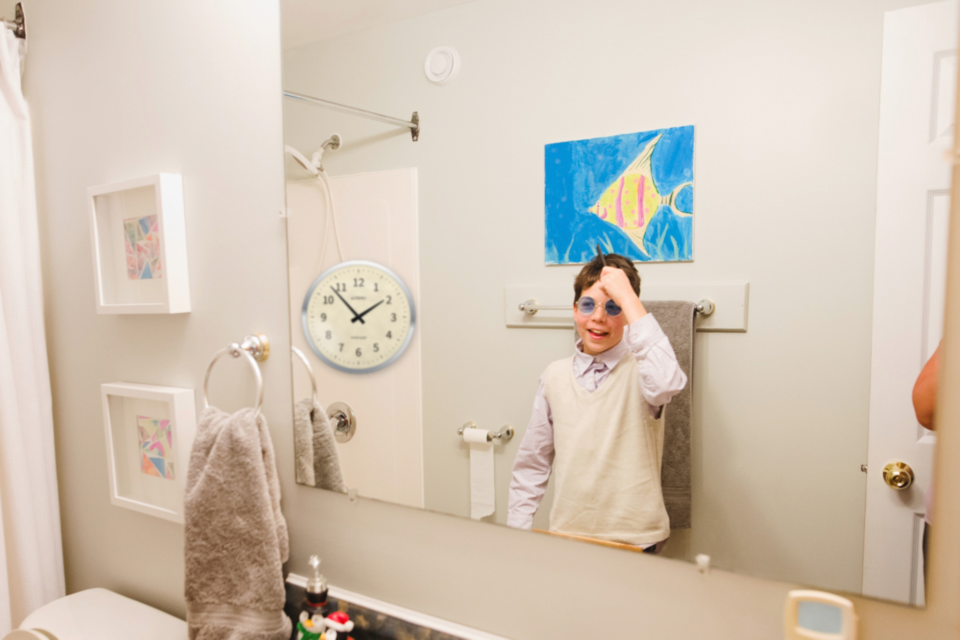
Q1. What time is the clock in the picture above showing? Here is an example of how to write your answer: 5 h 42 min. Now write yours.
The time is 1 h 53 min
